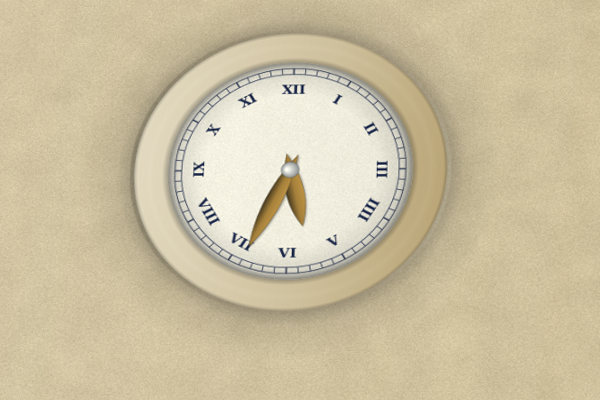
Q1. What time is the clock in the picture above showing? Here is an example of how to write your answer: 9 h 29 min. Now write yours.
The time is 5 h 34 min
